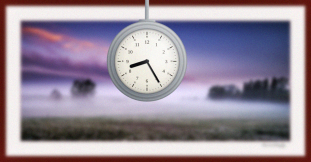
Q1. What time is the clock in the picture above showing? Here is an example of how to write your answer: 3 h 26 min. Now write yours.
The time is 8 h 25 min
